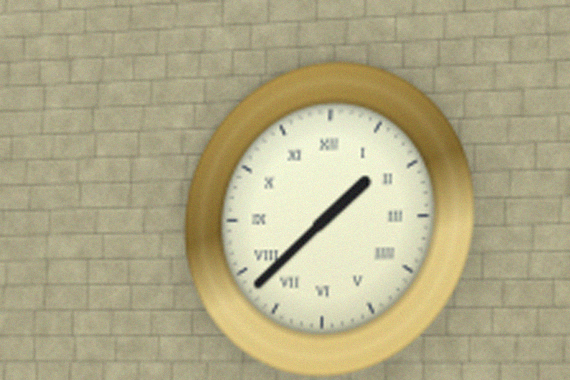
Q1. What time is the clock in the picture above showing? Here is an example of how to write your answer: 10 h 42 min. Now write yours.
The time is 1 h 38 min
